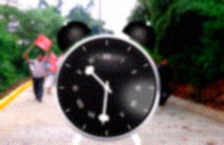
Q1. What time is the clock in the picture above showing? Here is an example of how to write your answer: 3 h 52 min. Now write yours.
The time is 10 h 31 min
